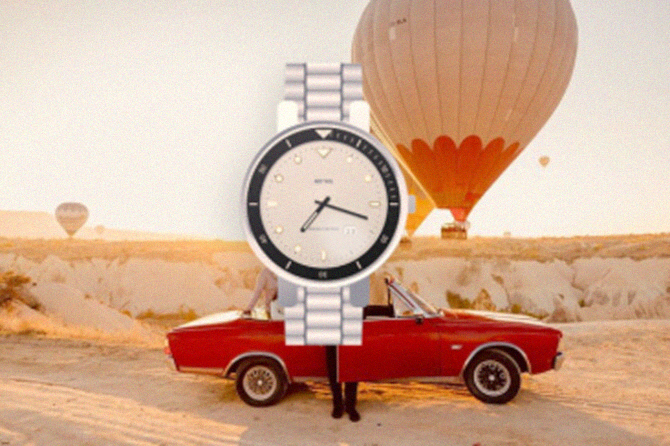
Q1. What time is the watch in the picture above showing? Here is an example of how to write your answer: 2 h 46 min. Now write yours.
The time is 7 h 18 min
